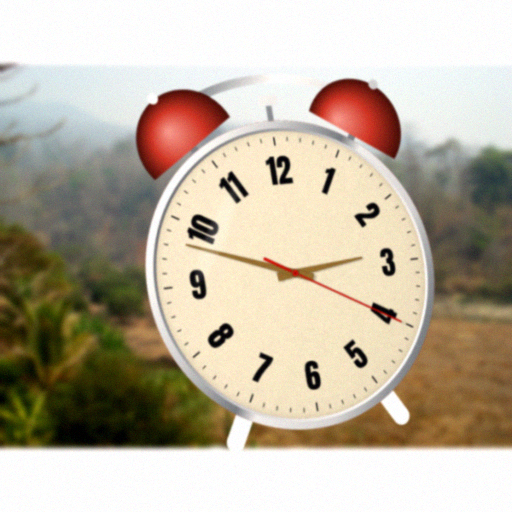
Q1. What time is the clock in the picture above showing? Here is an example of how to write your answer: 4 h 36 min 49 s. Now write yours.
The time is 2 h 48 min 20 s
